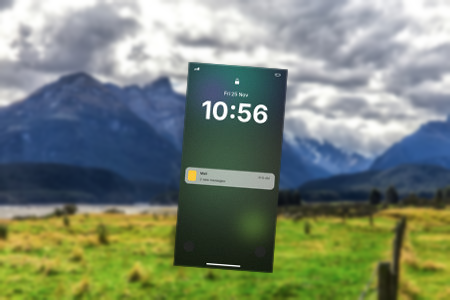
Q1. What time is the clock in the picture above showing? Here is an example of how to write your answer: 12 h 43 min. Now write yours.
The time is 10 h 56 min
